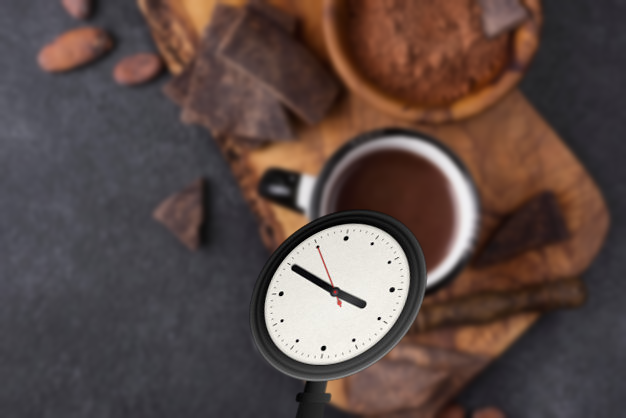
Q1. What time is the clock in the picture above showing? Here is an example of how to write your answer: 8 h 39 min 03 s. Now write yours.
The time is 3 h 49 min 55 s
